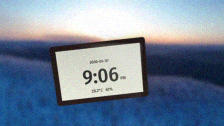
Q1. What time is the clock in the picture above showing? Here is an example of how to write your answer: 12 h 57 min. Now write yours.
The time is 9 h 06 min
